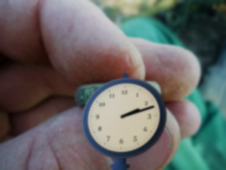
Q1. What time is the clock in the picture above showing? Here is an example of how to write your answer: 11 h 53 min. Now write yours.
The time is 2 h 12 min
